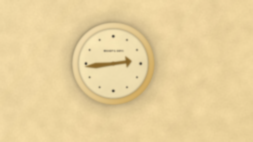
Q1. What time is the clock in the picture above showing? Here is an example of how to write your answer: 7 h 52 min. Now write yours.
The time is 2 h 44 min
